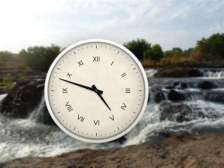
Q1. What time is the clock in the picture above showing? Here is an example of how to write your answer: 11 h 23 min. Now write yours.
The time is 4 h 48 min
